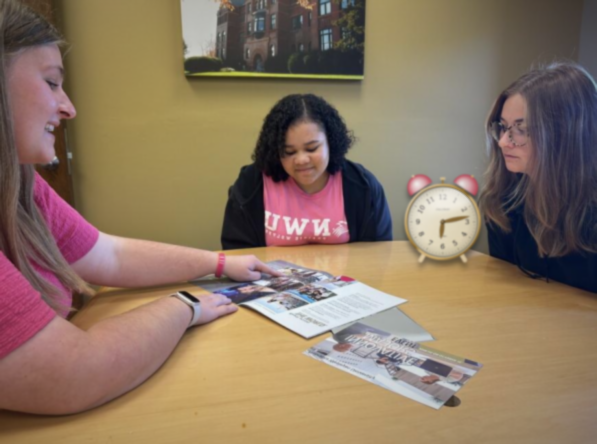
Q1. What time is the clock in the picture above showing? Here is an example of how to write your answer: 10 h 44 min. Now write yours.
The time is 6 h 13 min
